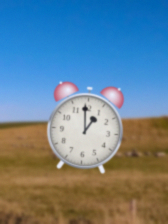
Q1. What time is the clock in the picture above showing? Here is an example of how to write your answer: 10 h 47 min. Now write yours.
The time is 12 h 59 min
